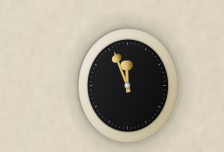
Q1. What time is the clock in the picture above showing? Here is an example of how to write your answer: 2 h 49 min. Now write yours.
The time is 11 h 56 min
